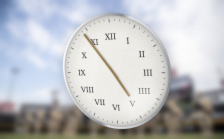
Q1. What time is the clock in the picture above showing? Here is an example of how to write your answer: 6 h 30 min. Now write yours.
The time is 4 h 54 min
